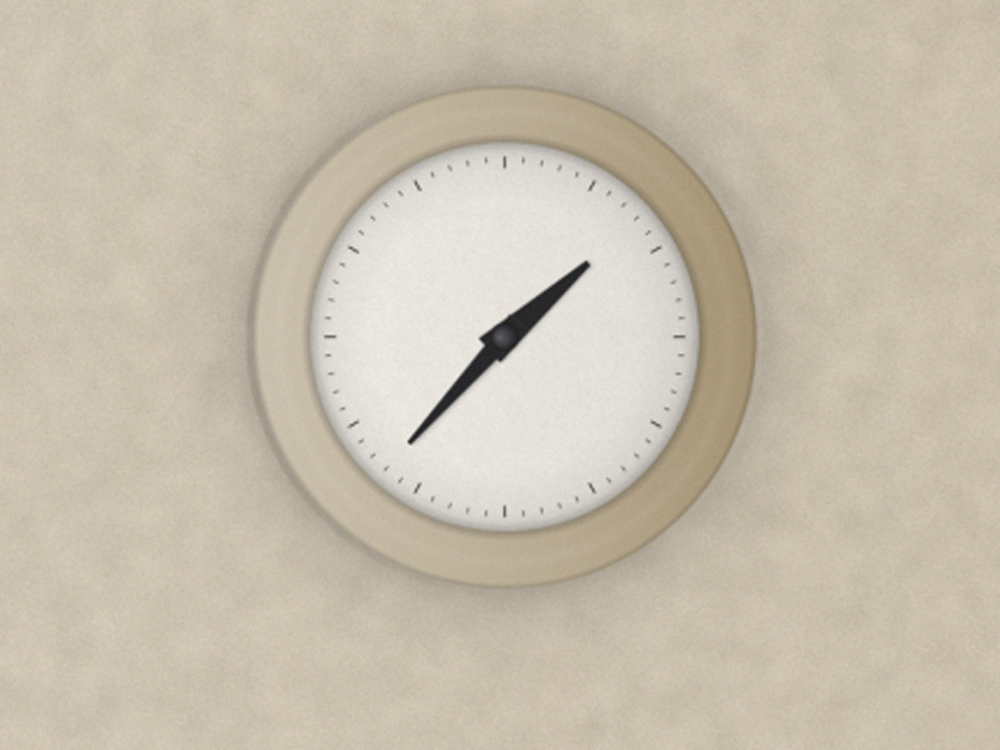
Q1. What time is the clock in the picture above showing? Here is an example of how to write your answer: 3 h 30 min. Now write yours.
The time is 1 h 37 min
